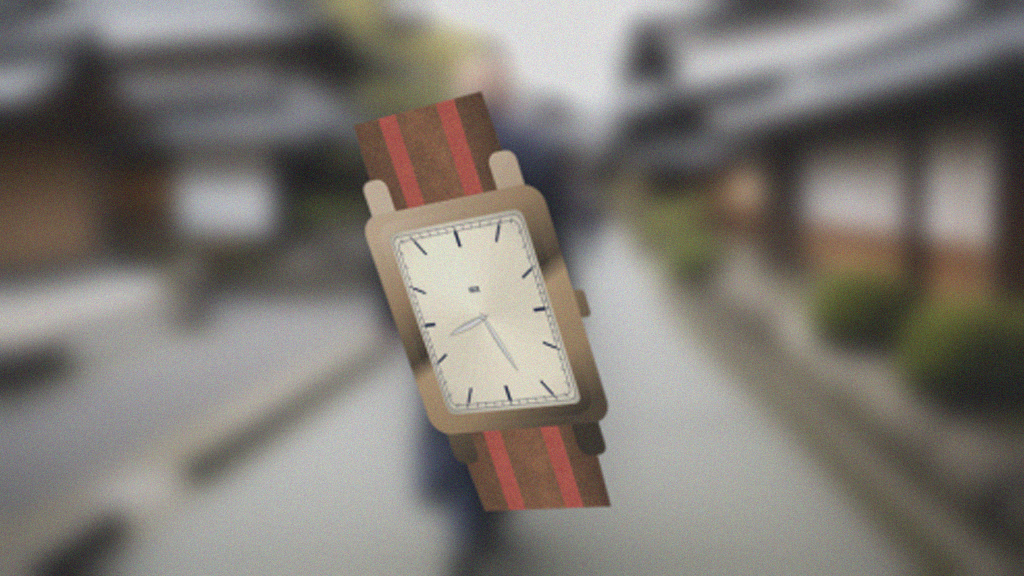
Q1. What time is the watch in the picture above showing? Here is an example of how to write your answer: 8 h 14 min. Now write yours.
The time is 8 h 27 min
